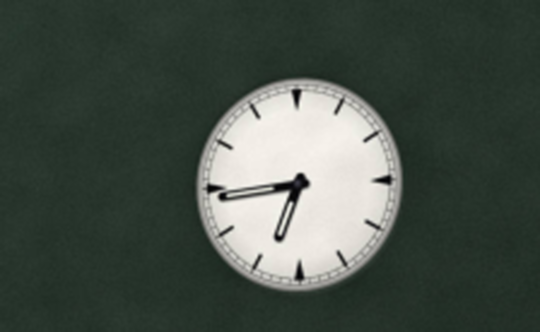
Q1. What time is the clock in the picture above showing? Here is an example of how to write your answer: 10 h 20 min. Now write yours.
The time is 6 h 44 min
